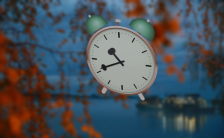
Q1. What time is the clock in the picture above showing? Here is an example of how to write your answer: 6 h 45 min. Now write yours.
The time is 10 h 41 min
